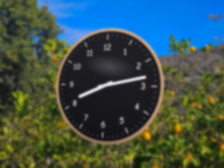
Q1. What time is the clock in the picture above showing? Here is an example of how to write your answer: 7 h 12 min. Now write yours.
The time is 8 h 13 min
